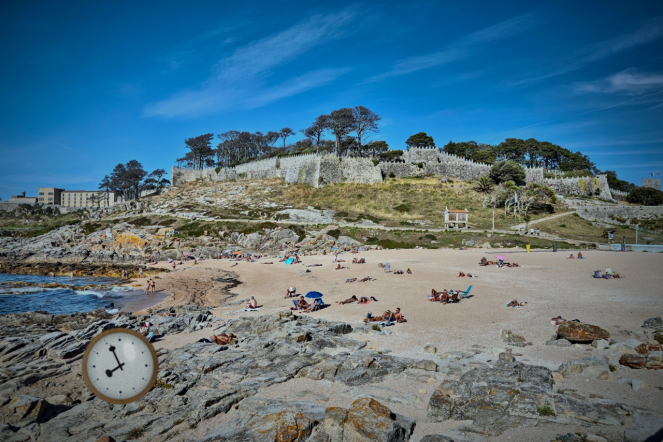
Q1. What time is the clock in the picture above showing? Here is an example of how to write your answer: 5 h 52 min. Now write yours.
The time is 7 h 56 min
